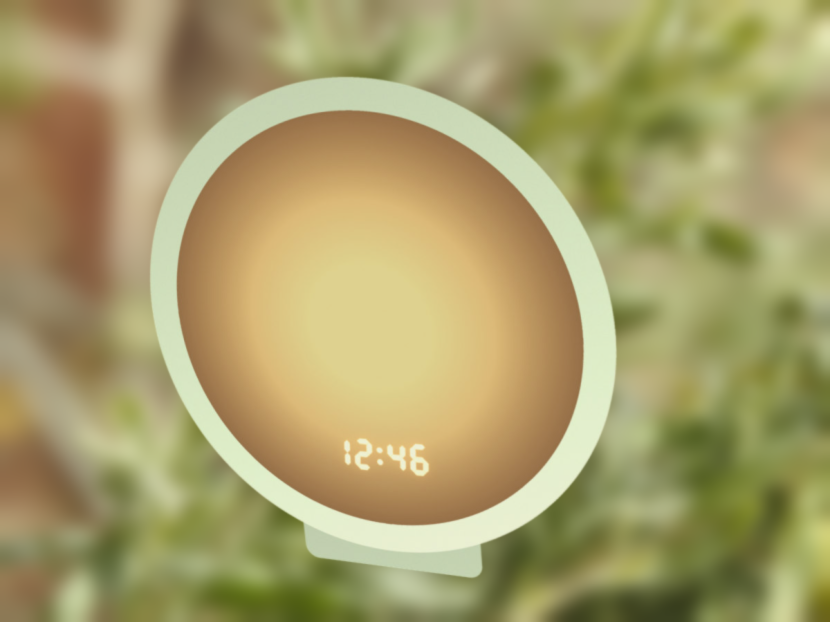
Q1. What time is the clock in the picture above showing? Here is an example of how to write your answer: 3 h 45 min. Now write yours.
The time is 12 h 46 min
